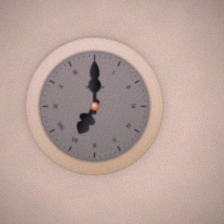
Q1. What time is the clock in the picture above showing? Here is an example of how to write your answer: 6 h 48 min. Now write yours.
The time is 7 h 00 min
